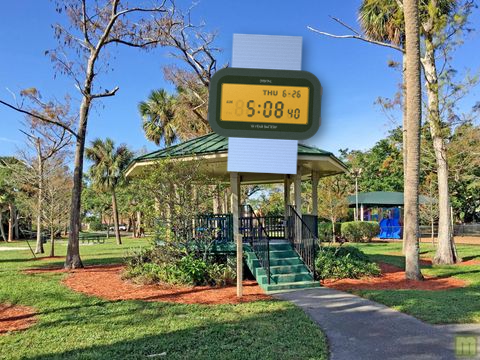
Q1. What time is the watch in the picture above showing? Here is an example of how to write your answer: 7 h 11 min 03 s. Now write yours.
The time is 5 h 08 min 40 s
